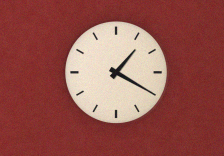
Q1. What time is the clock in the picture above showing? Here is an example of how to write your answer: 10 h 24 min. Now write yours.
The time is 1 h 20 min
